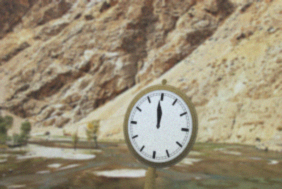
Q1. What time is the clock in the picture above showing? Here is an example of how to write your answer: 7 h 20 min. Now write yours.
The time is 11 h 59 min
